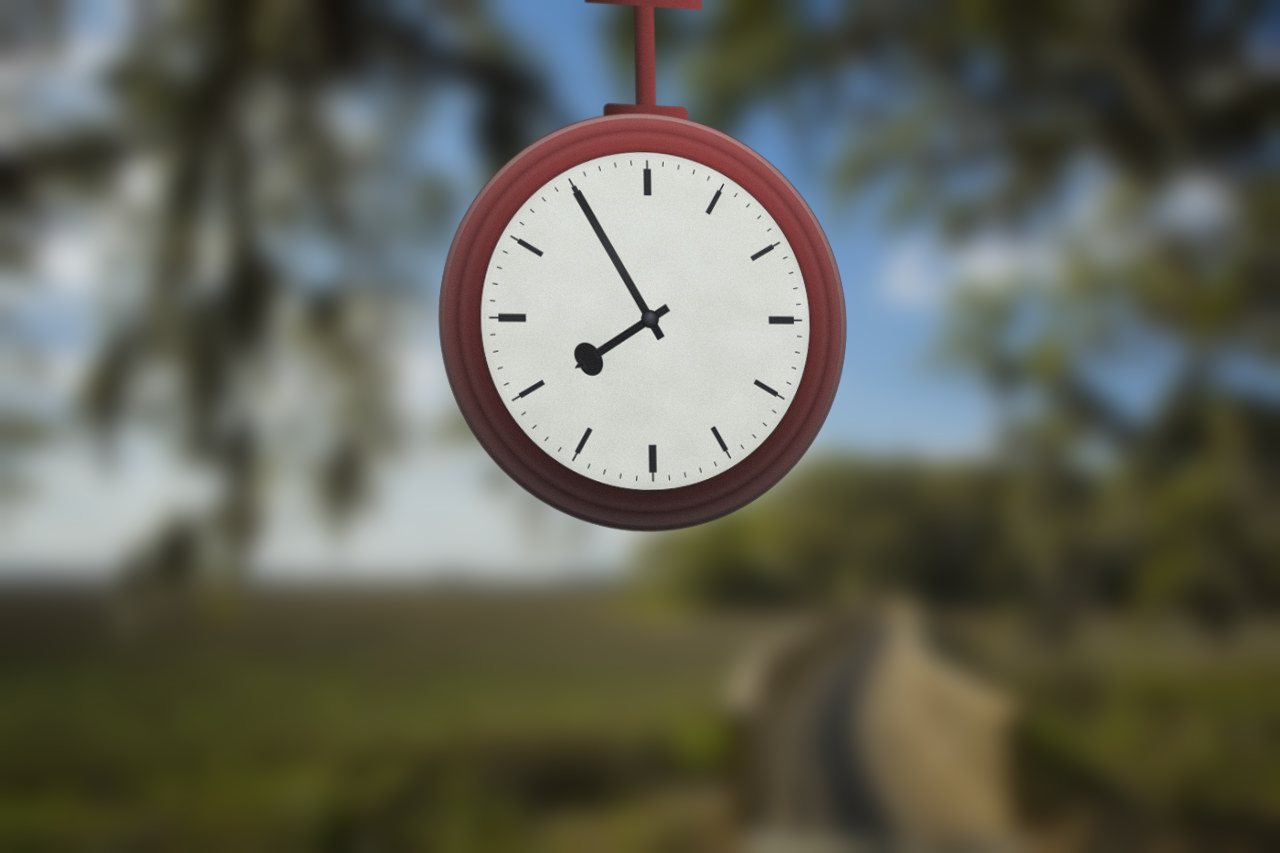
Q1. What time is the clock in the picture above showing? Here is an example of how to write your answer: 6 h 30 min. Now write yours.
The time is 7 h 55 min
